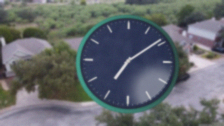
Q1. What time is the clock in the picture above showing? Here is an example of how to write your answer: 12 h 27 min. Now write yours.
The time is 7 h 09 min
